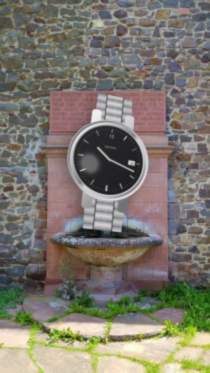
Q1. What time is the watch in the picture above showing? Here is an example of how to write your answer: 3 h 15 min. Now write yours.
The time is 10 h 18 min
